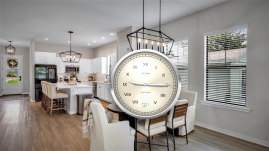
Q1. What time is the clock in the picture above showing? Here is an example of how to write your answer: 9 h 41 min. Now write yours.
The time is 9 h 15 min
